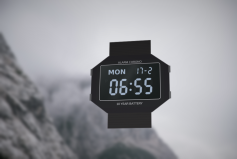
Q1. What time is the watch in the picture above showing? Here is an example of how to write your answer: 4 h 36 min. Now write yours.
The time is 6 h 55 min
